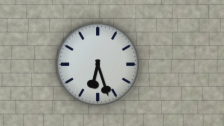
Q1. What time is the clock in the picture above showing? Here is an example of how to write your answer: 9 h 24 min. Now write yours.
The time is 6 h 27 min
